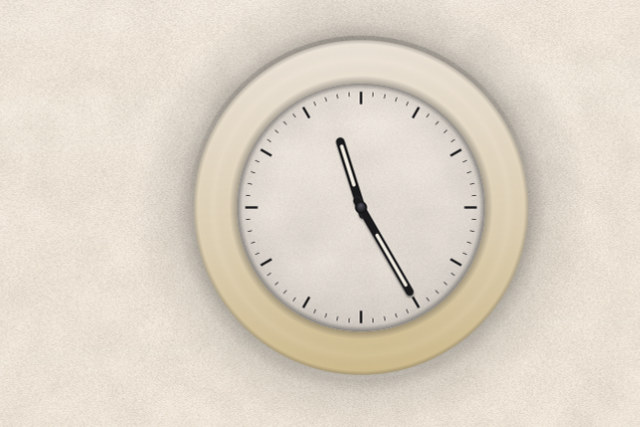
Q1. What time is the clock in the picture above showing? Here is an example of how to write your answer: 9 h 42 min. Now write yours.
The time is 11 h 25 min
